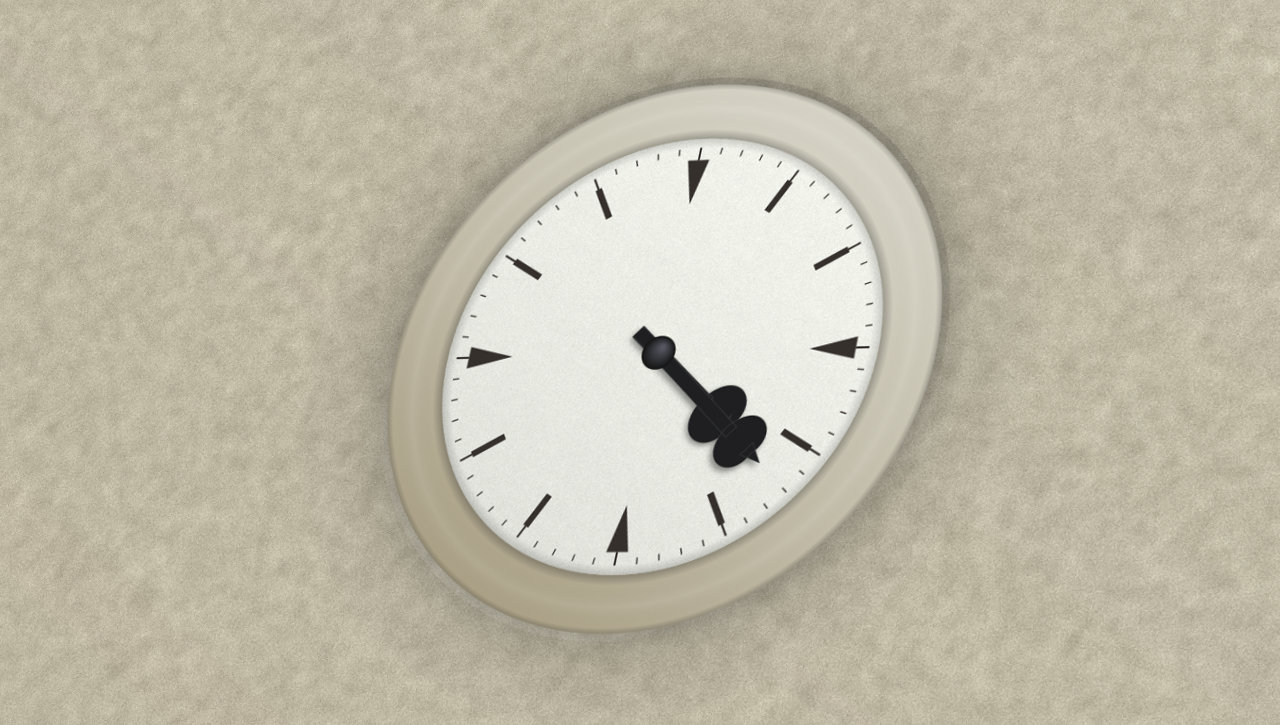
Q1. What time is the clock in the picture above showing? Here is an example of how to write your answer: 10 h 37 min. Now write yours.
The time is 4 h 22 min
